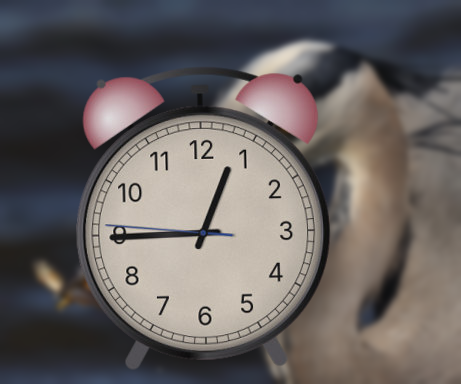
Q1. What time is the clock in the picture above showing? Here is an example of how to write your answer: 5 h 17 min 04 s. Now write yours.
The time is 12 h 44 min 46 s
